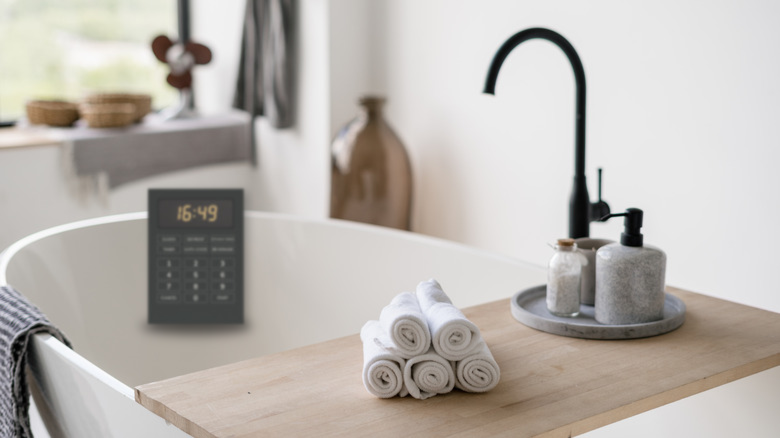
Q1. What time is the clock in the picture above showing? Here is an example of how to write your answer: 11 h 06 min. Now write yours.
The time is 16 h 49 min
